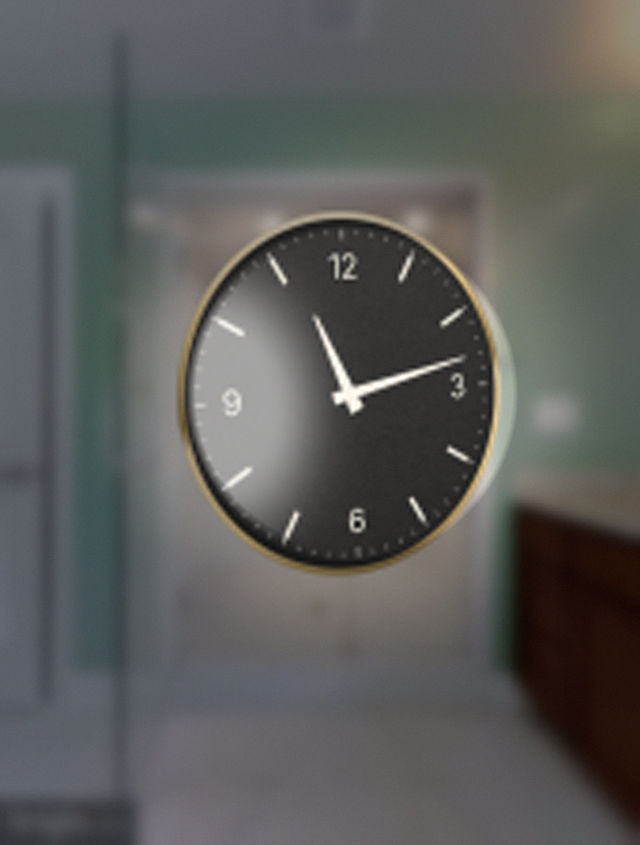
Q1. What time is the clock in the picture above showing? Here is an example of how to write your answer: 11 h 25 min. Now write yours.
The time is 11 h 13 min
